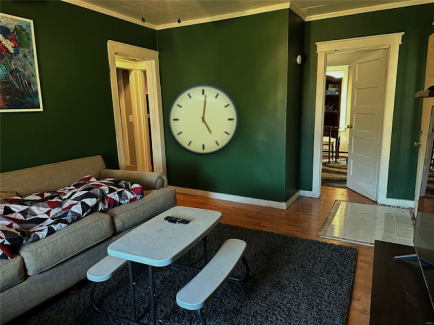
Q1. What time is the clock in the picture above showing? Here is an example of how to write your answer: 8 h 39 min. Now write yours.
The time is 5 h 01 min
